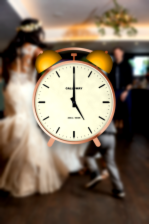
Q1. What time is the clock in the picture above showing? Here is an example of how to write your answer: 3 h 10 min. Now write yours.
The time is 5 h 00 min
